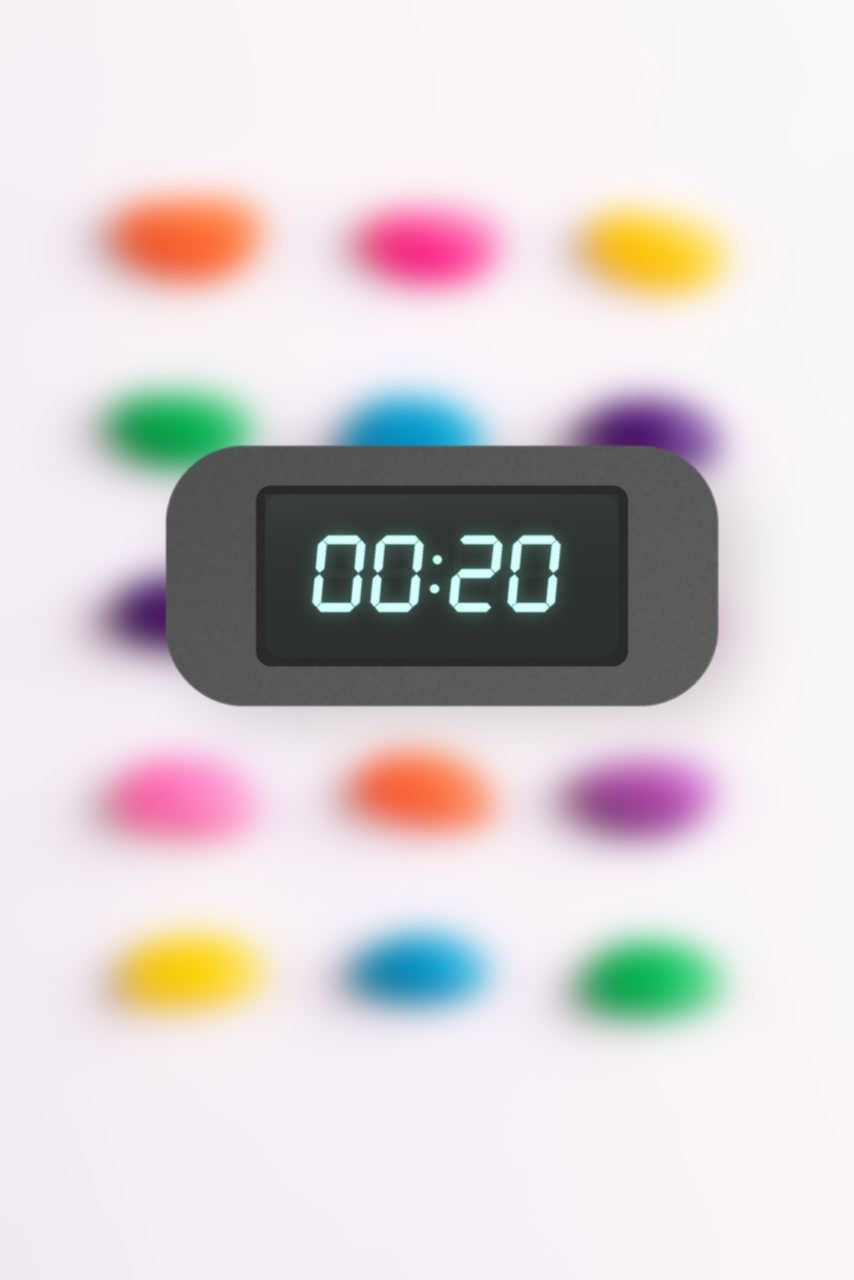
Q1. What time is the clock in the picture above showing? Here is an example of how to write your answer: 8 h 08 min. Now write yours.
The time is 0 h 20 min
